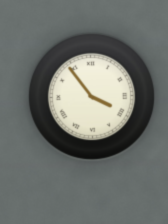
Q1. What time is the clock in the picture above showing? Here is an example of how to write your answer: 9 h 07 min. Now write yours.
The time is 3 h 54 min
